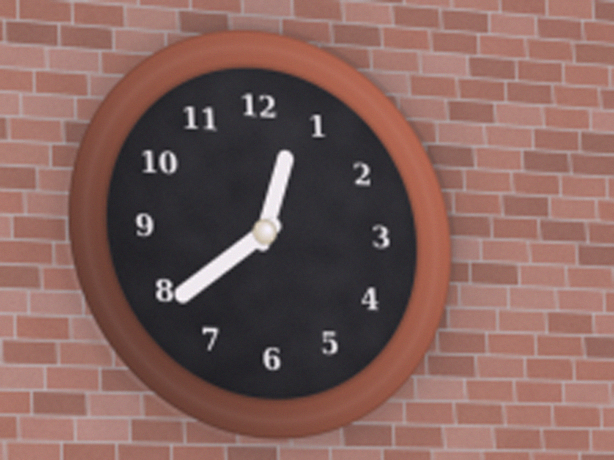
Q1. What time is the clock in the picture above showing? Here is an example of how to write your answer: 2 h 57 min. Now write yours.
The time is 12 h 39 min
